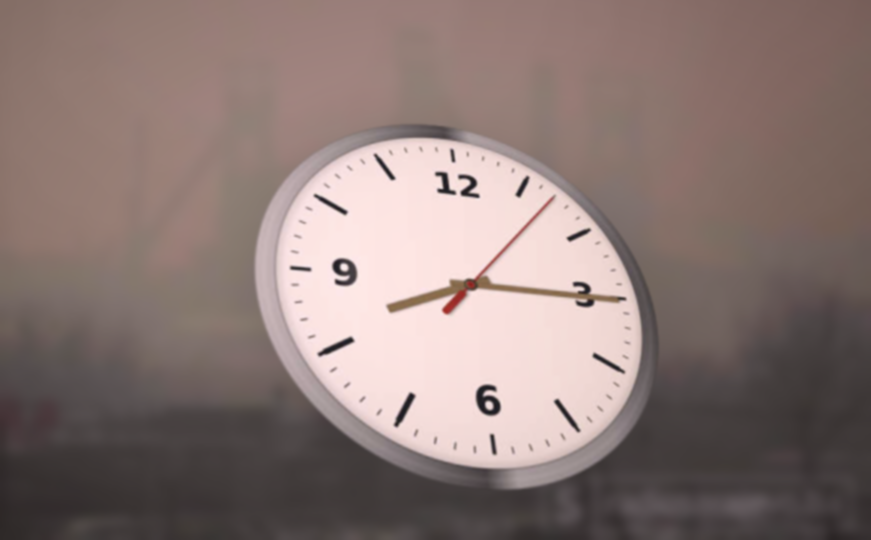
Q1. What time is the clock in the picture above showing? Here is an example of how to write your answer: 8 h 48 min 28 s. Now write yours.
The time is 8 h 15 min 07 s
